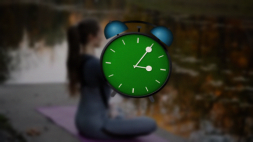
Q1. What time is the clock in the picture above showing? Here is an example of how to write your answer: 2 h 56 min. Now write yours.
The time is 3 h 05 min
